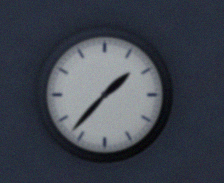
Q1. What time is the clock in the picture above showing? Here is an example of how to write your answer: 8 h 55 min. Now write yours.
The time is 1 h 37 min
